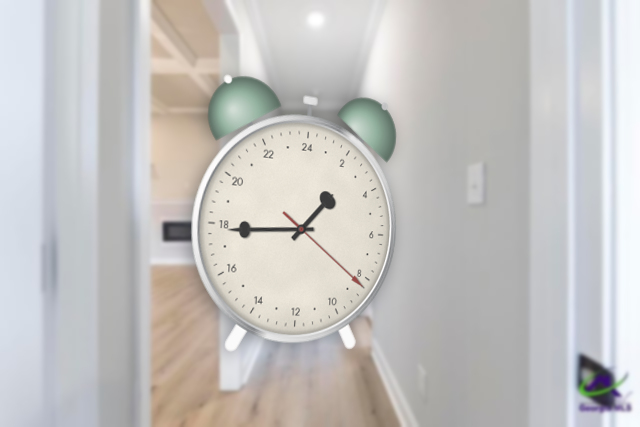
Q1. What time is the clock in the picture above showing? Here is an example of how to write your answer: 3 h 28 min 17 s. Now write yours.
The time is 2 h 44 min 21 s
